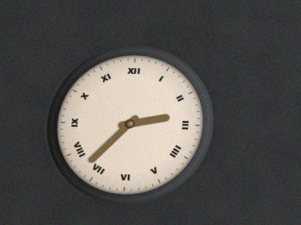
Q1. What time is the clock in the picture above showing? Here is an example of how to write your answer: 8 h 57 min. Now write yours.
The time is 2 h 37 min
